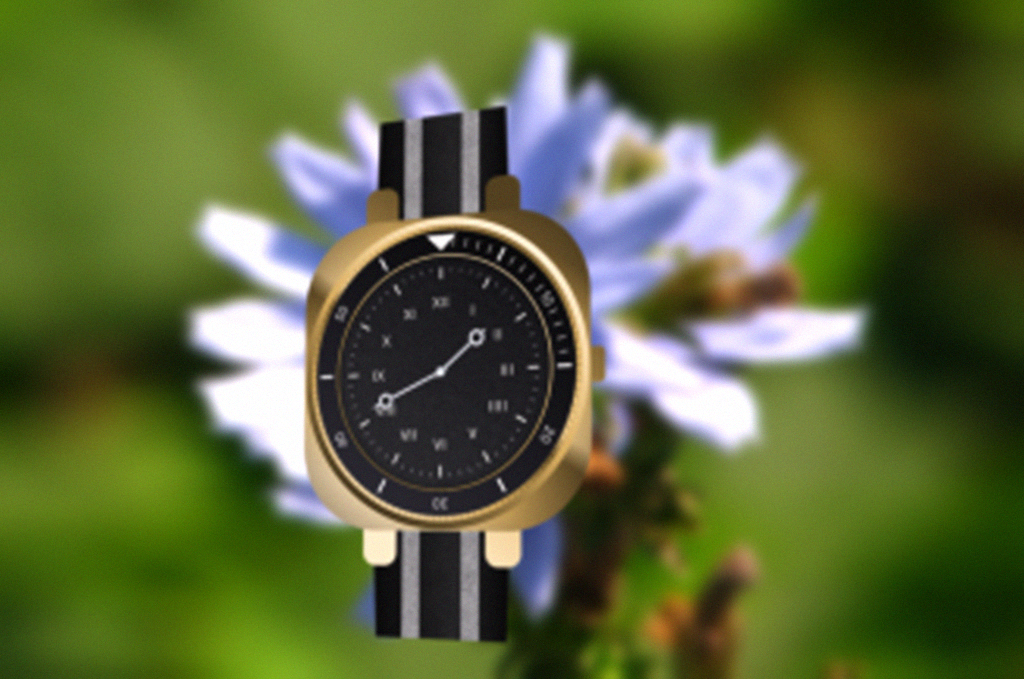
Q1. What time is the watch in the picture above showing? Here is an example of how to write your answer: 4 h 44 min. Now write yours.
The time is 1 h 41 min
